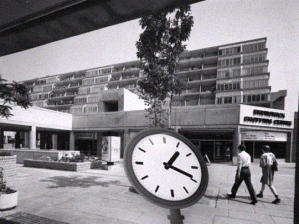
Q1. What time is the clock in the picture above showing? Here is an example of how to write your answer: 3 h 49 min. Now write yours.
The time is 1 h 19 min
